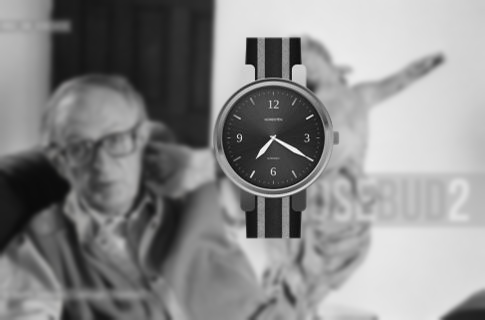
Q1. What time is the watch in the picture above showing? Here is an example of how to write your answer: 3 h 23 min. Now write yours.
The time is 7 h 20 min
